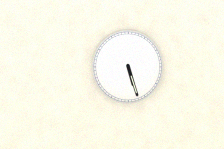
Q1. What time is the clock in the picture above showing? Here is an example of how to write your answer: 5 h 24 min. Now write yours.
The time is 5 h 27 min
